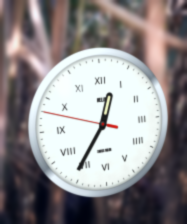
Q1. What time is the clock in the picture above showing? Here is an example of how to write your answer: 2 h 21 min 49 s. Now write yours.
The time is 12 h 35 min 48 s
